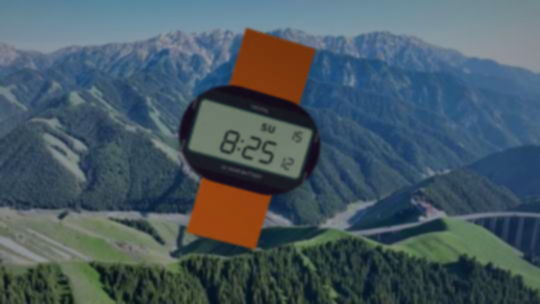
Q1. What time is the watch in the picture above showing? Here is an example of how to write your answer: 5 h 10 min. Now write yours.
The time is 8 h 25 min
